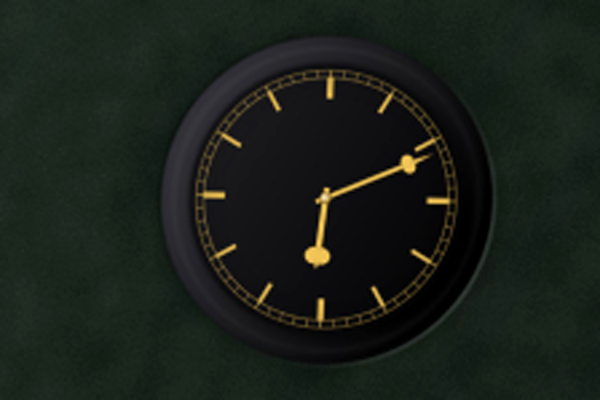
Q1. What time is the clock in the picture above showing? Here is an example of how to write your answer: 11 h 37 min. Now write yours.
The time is 6 h 11 min
